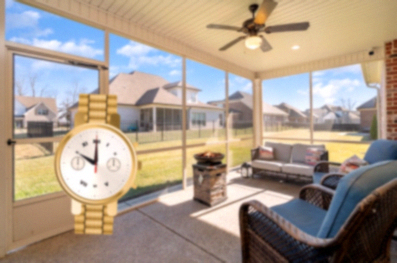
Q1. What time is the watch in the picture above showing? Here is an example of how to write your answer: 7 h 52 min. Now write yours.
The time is 10 h 00 min
